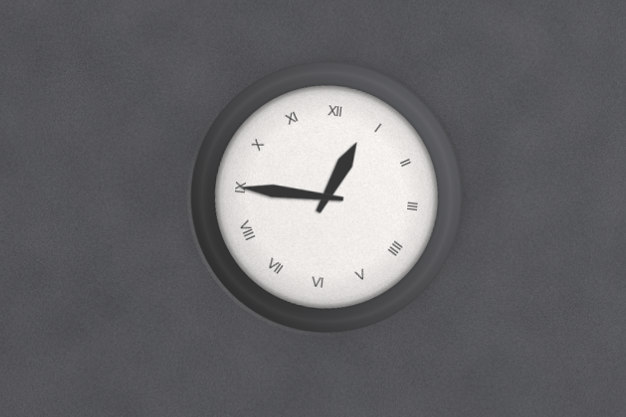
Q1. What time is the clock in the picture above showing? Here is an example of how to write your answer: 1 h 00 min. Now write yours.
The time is 12 h 45 min
